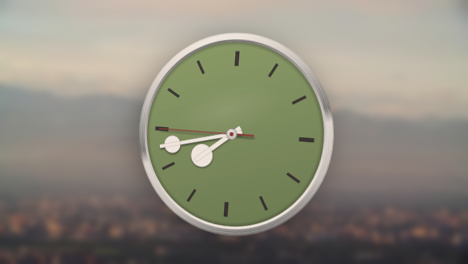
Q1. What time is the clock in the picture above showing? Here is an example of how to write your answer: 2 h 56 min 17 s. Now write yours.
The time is 7 h 42 min 45 s
